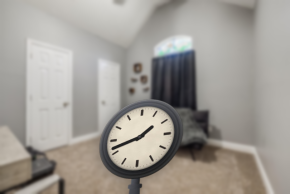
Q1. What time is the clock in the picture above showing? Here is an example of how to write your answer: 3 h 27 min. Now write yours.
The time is 1 h 42 min
